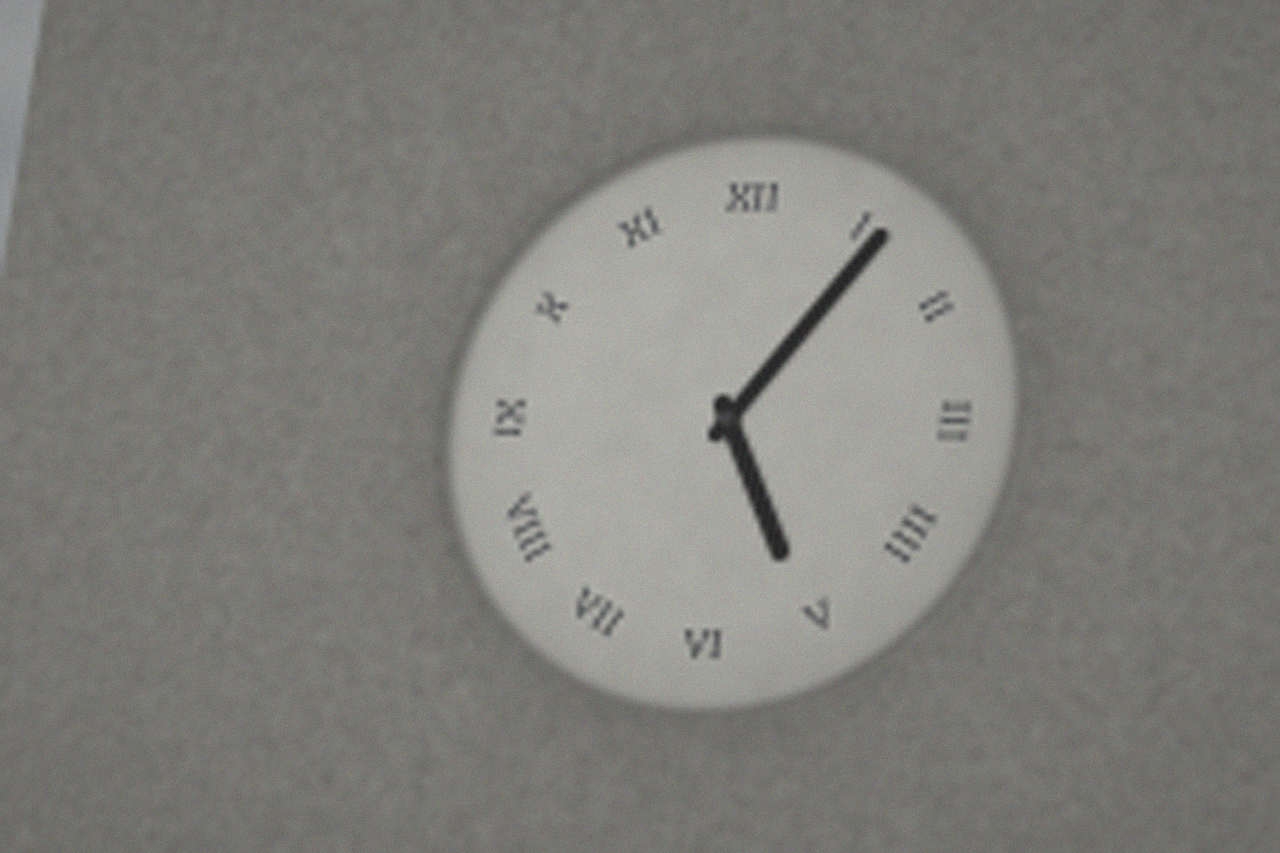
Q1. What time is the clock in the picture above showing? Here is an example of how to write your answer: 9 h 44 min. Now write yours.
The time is 5 h 06 min
